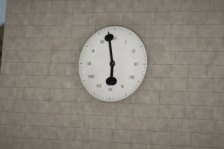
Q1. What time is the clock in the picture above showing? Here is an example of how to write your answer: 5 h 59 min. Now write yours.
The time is 5 h 58 min
